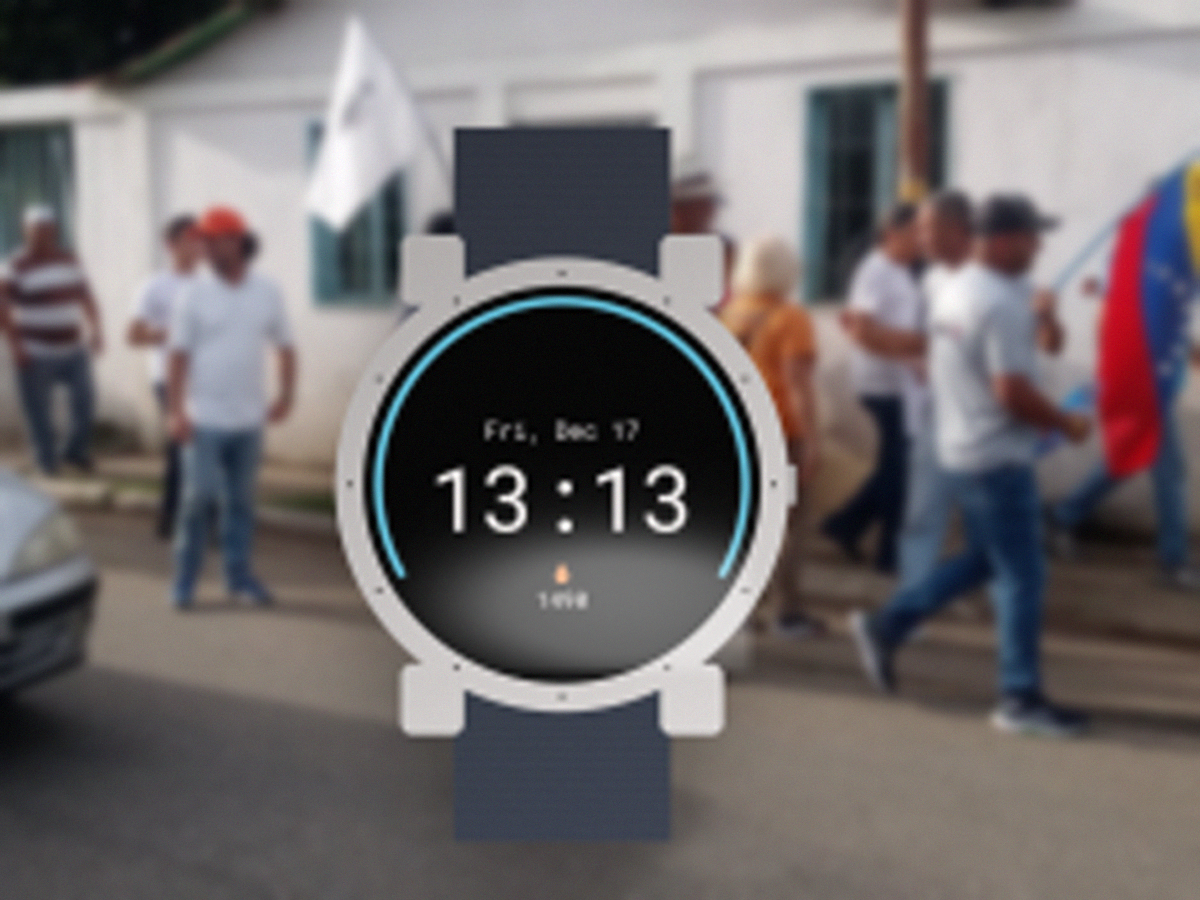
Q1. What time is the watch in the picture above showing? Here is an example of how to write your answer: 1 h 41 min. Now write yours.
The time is 13 h 13 min
